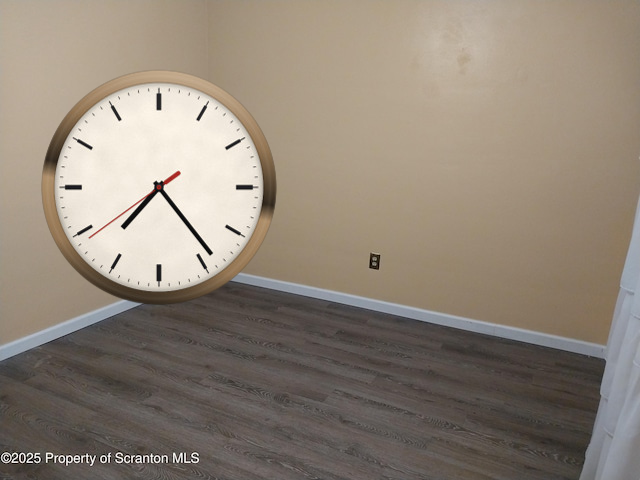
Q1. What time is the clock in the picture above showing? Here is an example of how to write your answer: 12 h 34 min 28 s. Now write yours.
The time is 7 h 23 min 39 s
